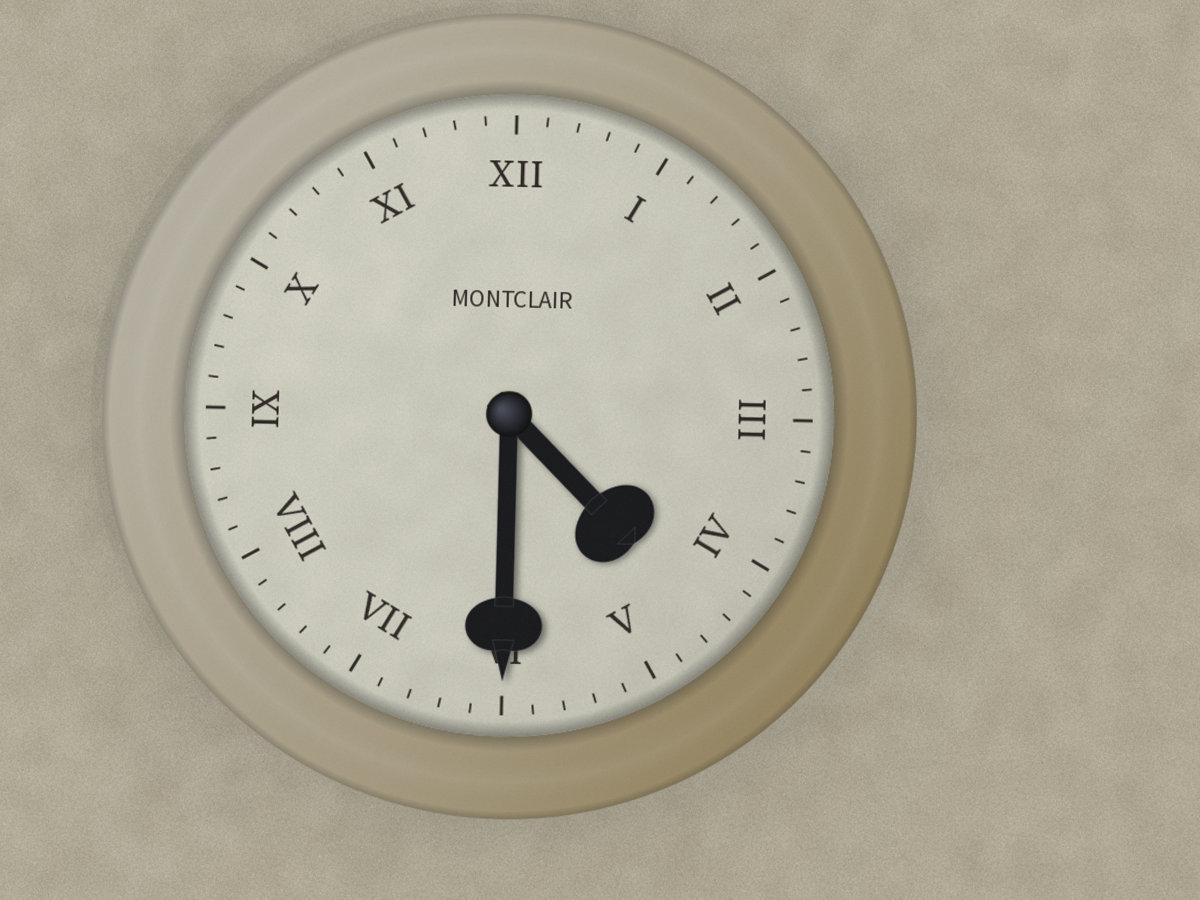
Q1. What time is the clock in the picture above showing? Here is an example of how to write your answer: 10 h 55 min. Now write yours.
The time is 4 h 30 min
